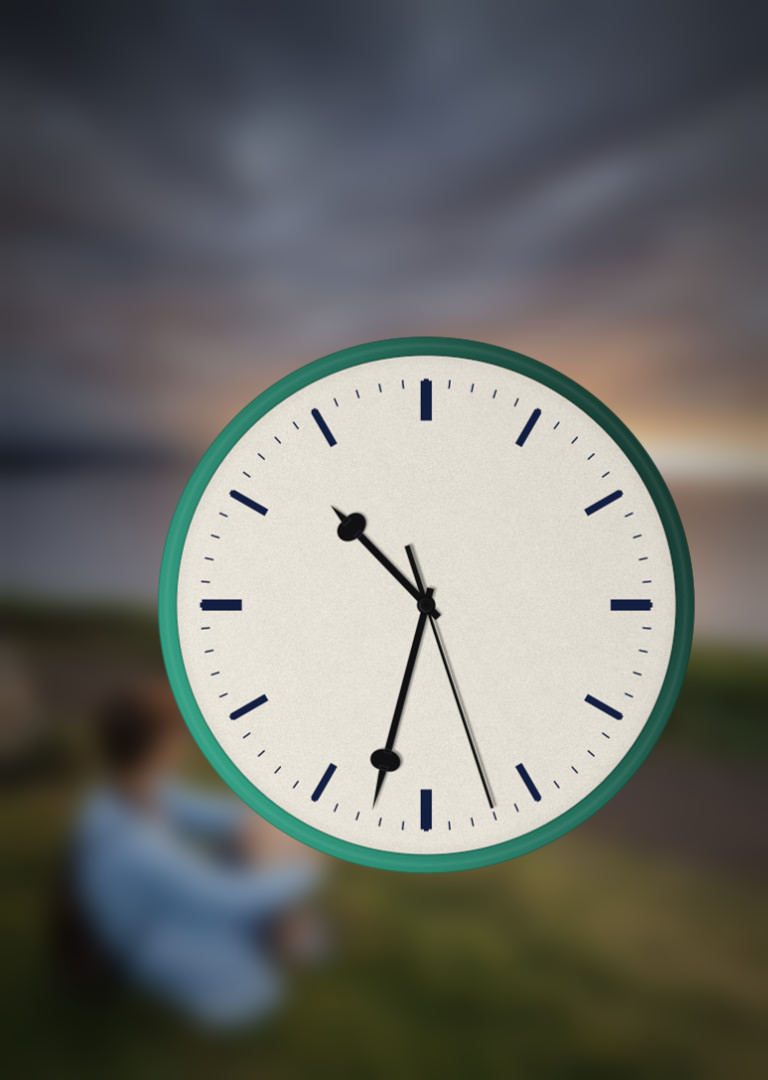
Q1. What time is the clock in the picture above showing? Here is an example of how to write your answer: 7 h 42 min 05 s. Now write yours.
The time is 10 h 32 min 27 s
